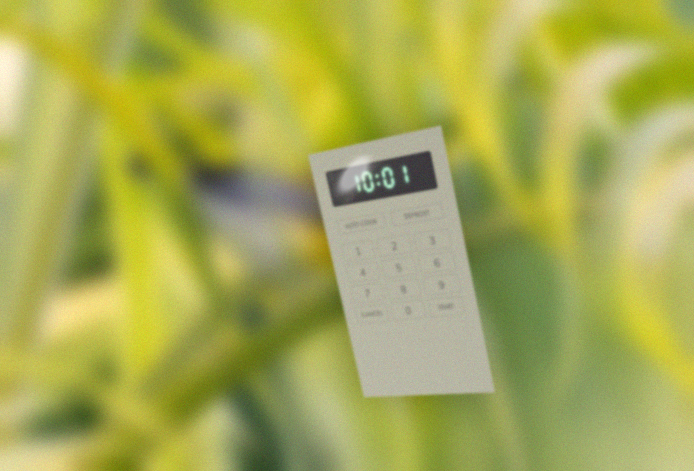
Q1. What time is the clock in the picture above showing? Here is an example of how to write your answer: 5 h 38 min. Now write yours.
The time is 10 h 01 min
